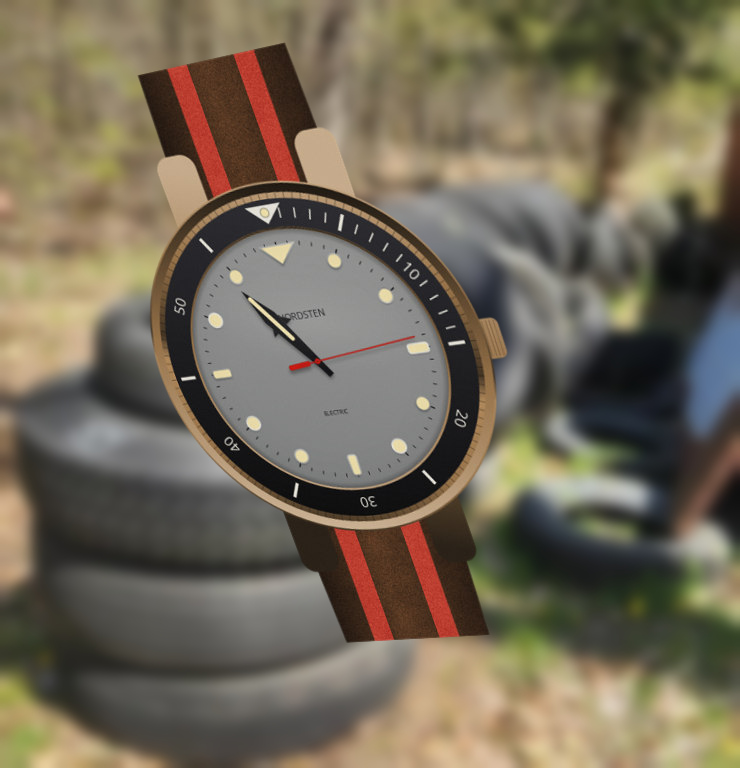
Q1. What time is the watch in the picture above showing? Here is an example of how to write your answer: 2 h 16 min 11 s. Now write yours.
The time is 10 h 54 min 14 s
